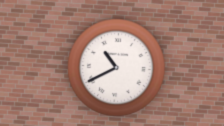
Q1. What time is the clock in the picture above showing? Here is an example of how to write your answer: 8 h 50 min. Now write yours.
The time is 10 h 40 min
